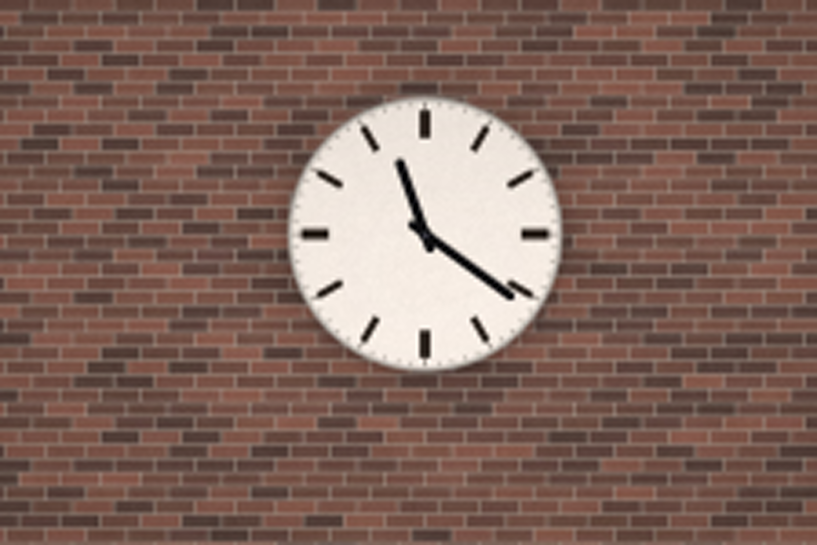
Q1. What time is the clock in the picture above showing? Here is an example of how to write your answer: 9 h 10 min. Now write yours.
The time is 11 h 21 min
